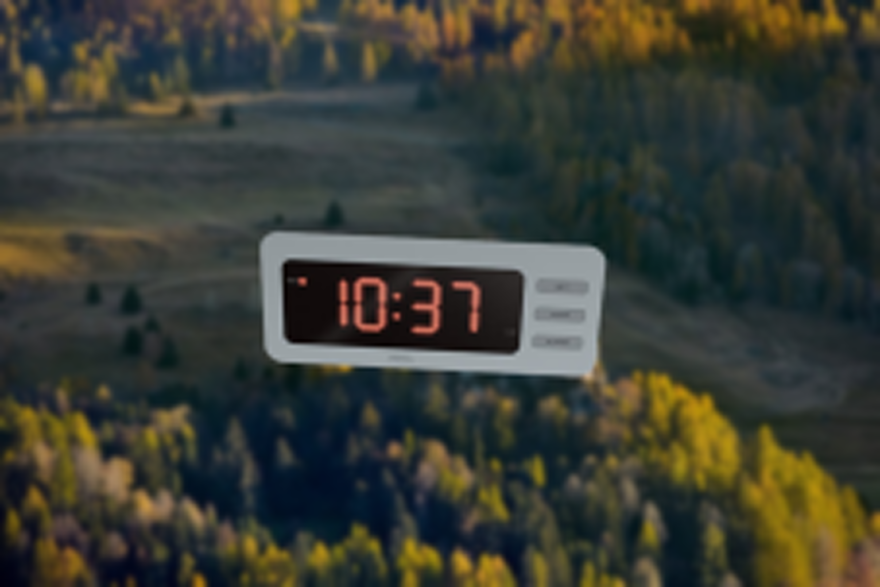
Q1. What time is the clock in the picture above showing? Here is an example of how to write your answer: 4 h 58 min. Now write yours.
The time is 10 h 37 min
